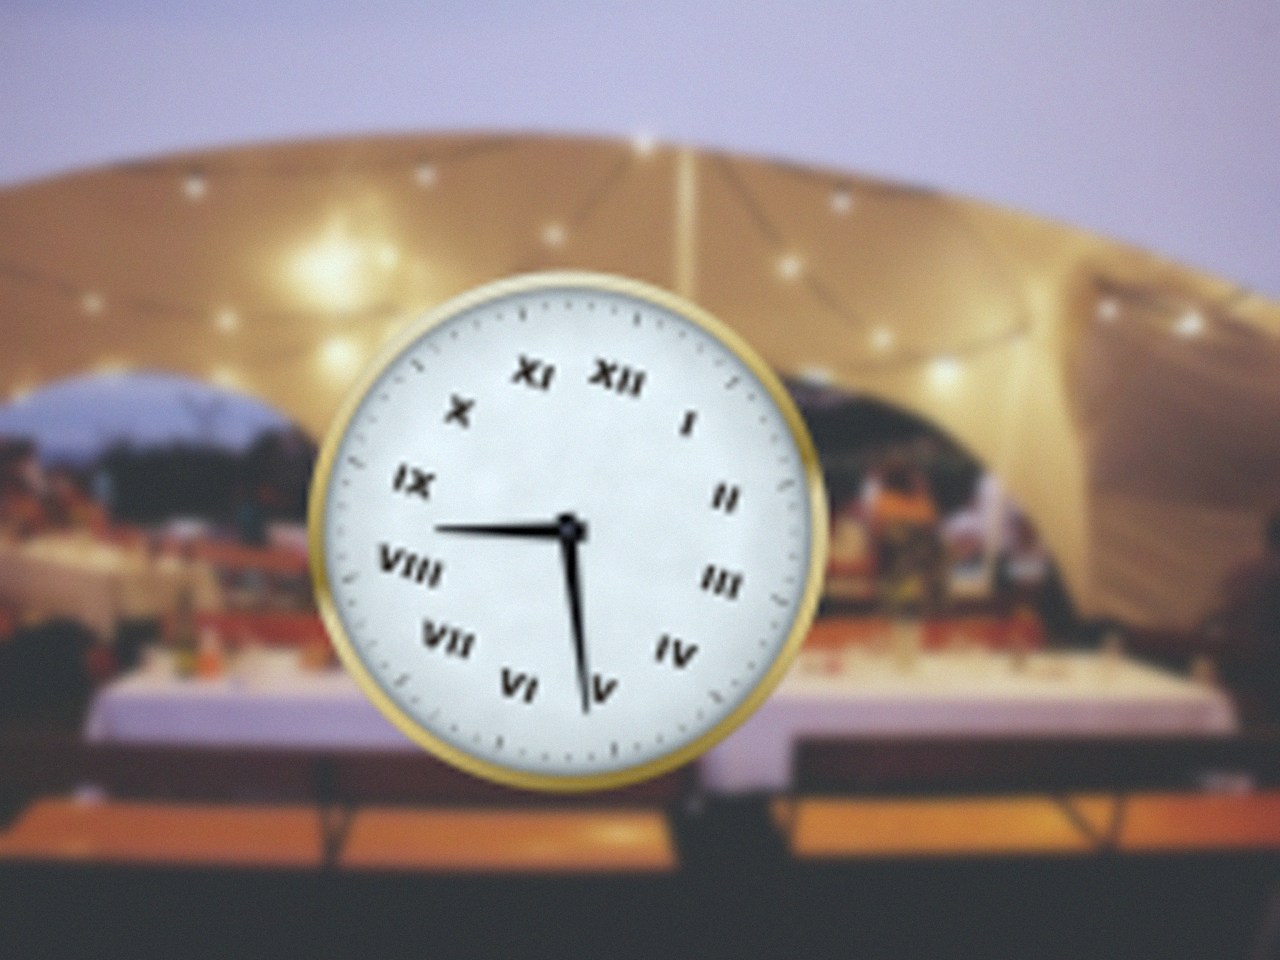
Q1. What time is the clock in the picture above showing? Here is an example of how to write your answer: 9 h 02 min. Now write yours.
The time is 8 h 26 min
